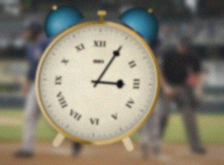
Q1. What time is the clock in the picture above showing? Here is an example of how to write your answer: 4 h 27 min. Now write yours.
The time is 3 h 05 min
